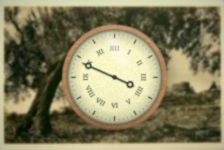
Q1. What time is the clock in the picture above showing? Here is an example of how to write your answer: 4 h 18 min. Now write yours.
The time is 3 h 49 min
